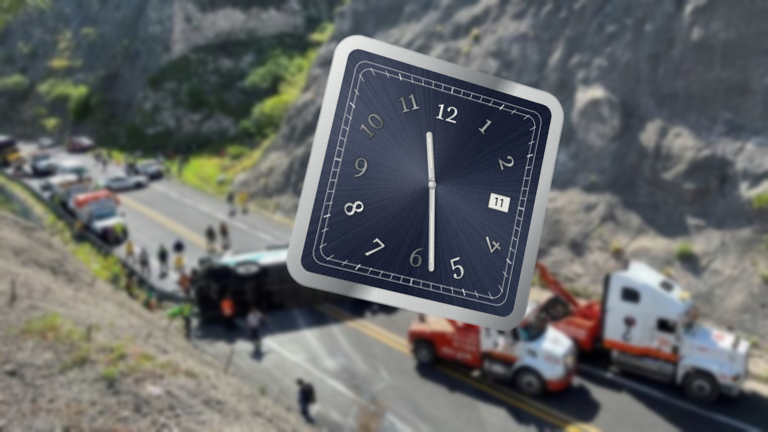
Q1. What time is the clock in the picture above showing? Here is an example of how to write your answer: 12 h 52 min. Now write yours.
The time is 11 h 28 min
